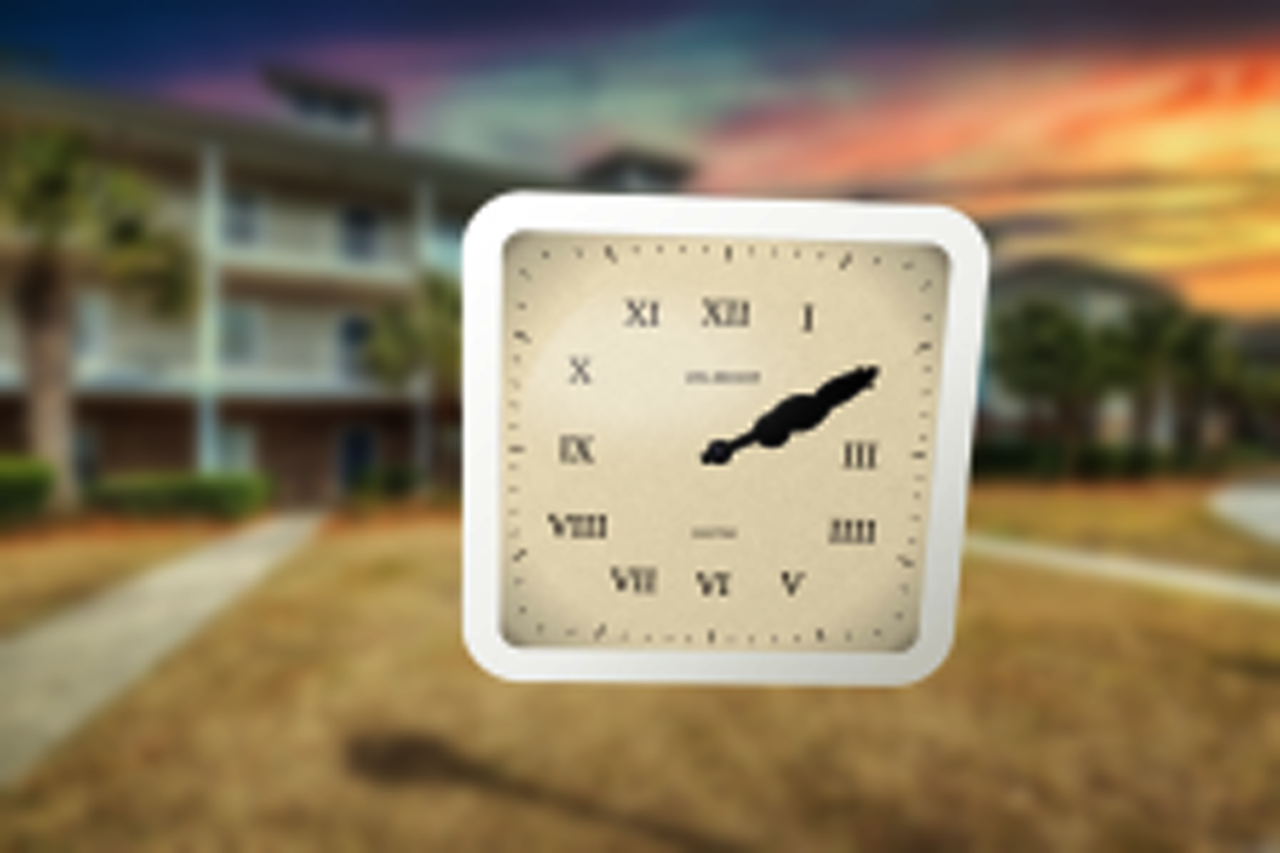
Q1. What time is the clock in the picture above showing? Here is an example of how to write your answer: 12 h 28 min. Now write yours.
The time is 2 h 10 min
